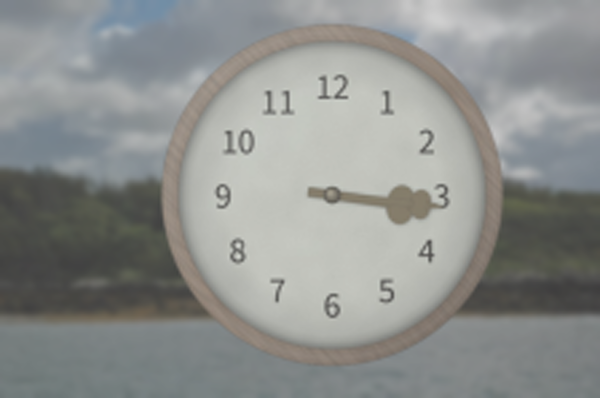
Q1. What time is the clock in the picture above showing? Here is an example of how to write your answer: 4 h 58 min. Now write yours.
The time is 3 h 16 min
